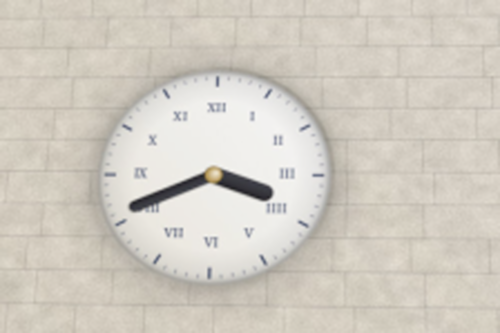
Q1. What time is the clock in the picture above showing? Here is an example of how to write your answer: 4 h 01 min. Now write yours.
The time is 3 h 41 min
